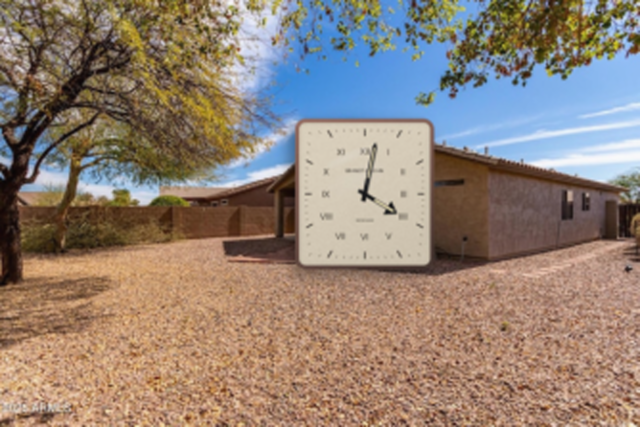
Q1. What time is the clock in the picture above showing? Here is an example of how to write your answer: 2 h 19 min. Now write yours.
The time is 4 h 02 min
